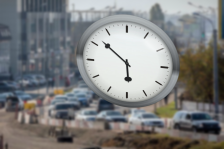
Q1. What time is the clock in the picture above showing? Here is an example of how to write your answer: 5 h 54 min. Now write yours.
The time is 5 h 52 min
